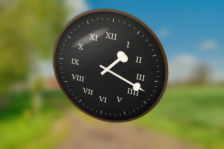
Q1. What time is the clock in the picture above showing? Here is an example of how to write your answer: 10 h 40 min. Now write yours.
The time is 1 h 18 min
